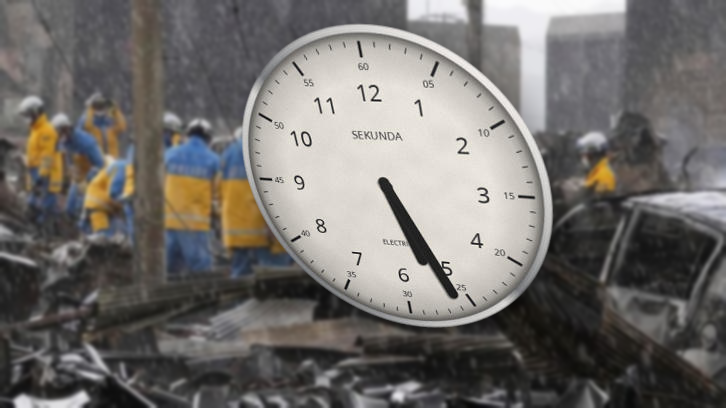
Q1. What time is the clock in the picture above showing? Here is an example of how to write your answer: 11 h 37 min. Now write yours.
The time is 5 h 26 min
